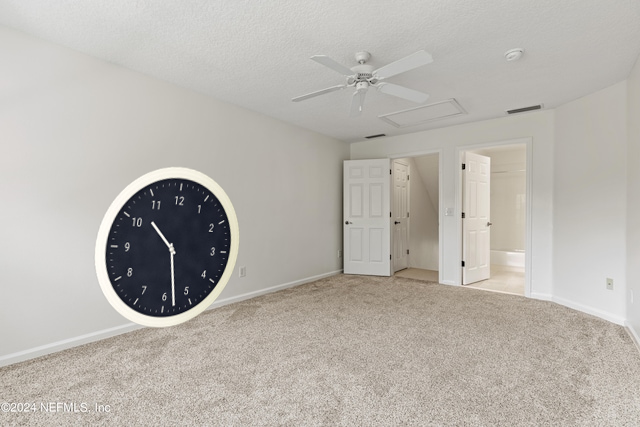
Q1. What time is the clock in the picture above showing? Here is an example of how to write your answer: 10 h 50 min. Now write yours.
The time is 10 h 28 min
